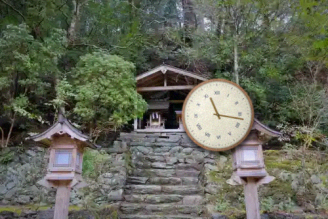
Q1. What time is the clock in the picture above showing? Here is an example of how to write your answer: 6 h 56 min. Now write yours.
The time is 11 h 17 min
